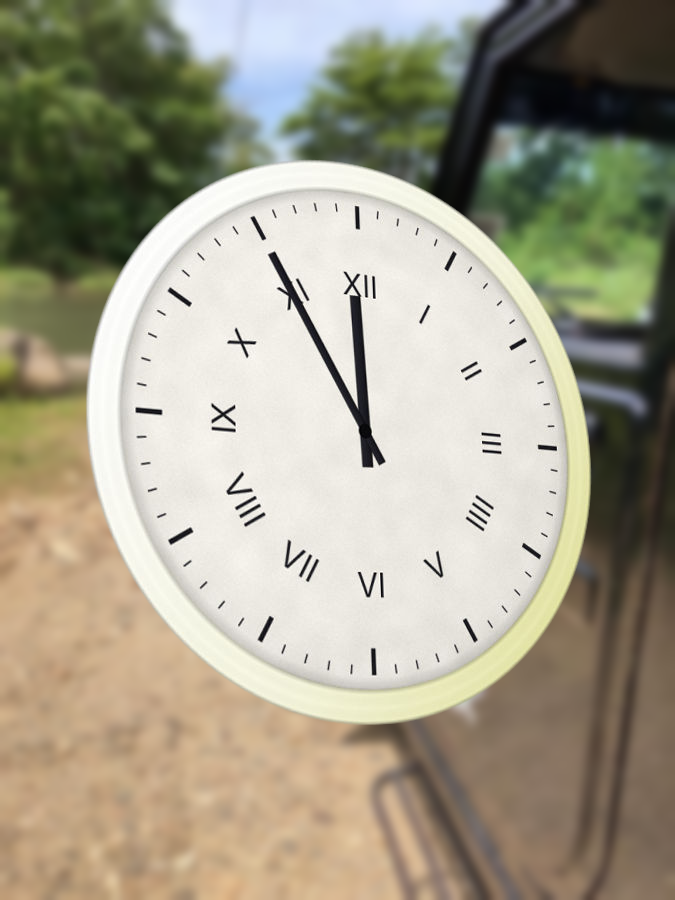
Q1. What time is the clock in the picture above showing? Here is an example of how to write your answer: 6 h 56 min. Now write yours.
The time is 11 h 55 min
